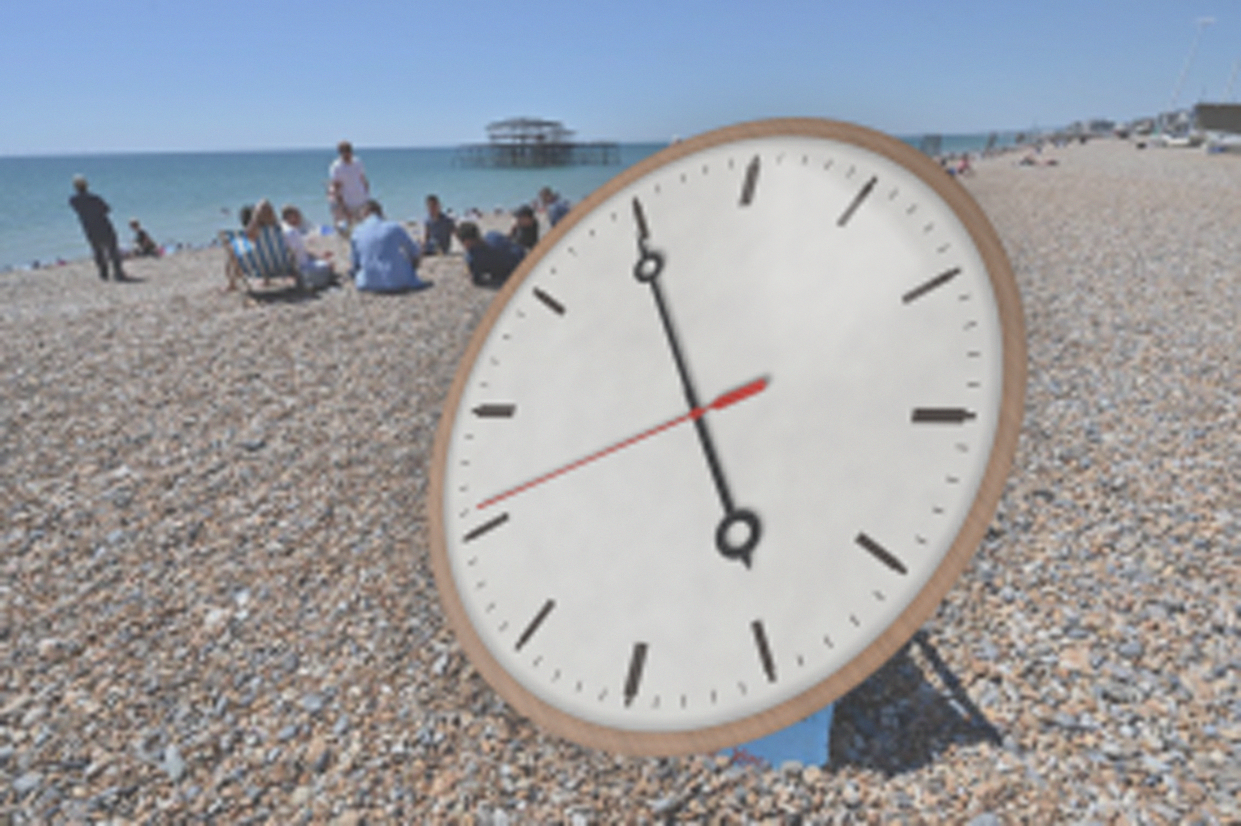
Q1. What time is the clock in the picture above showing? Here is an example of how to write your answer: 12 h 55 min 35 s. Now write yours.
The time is 4 h 54 min 41 s
